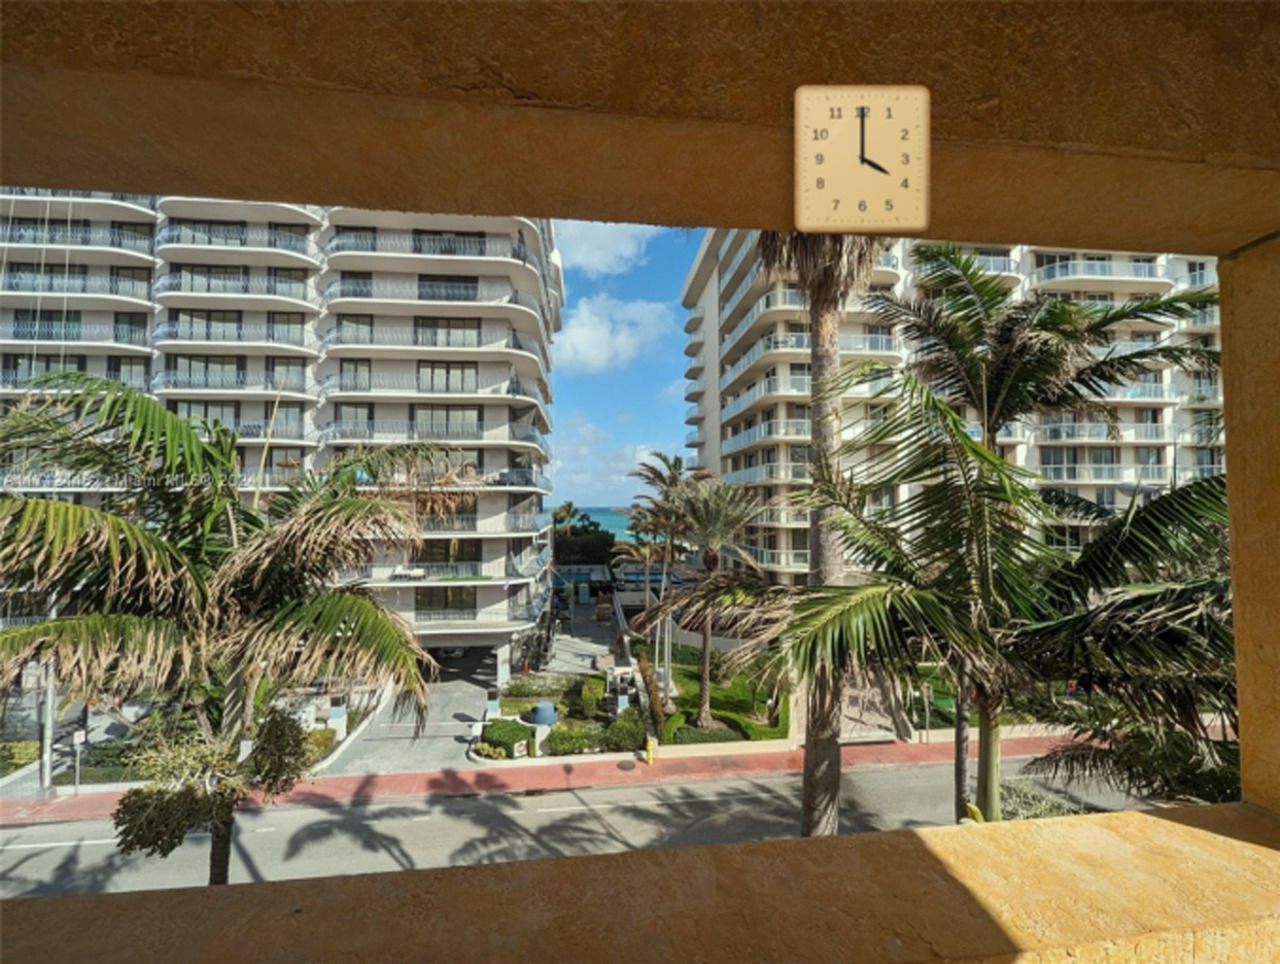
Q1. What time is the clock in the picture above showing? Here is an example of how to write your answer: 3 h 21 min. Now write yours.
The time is 4 h 00 min
